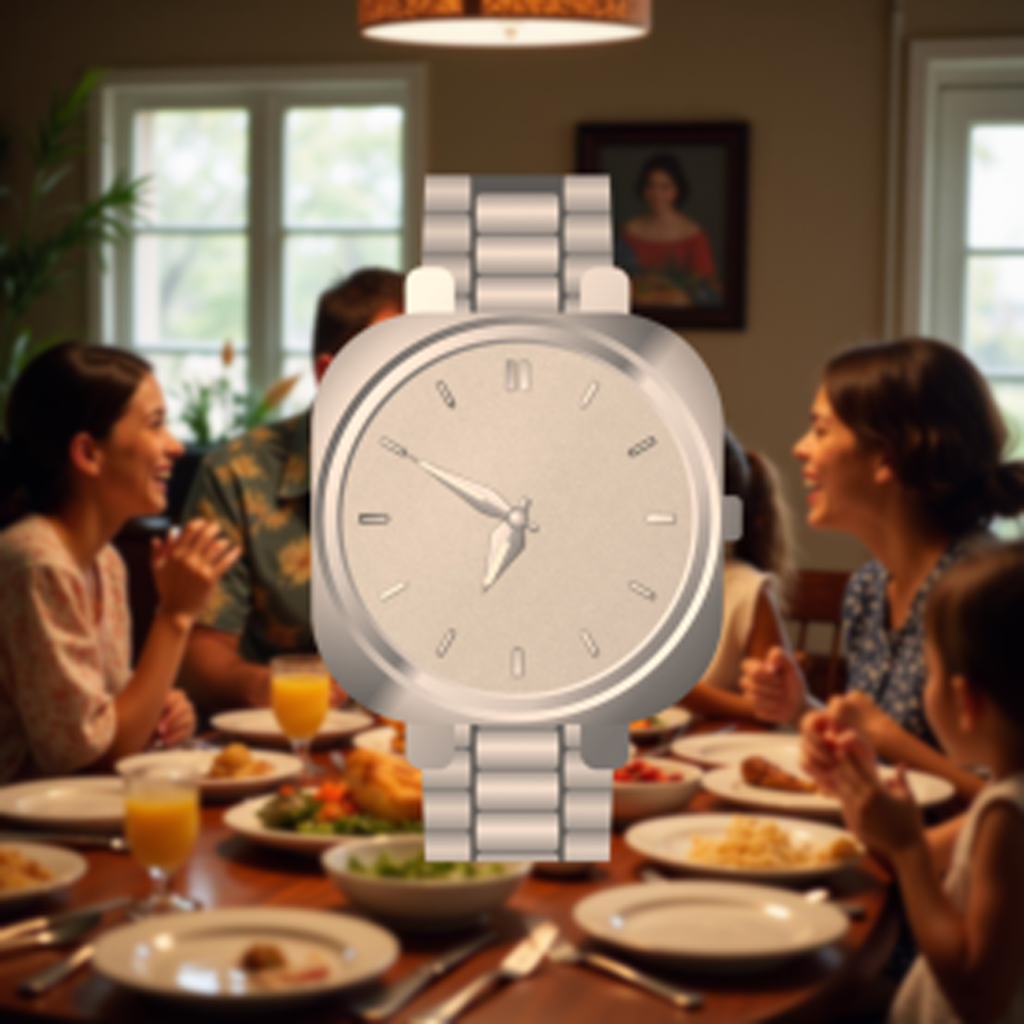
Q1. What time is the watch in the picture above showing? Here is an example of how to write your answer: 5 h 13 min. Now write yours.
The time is 6 h 50 min
